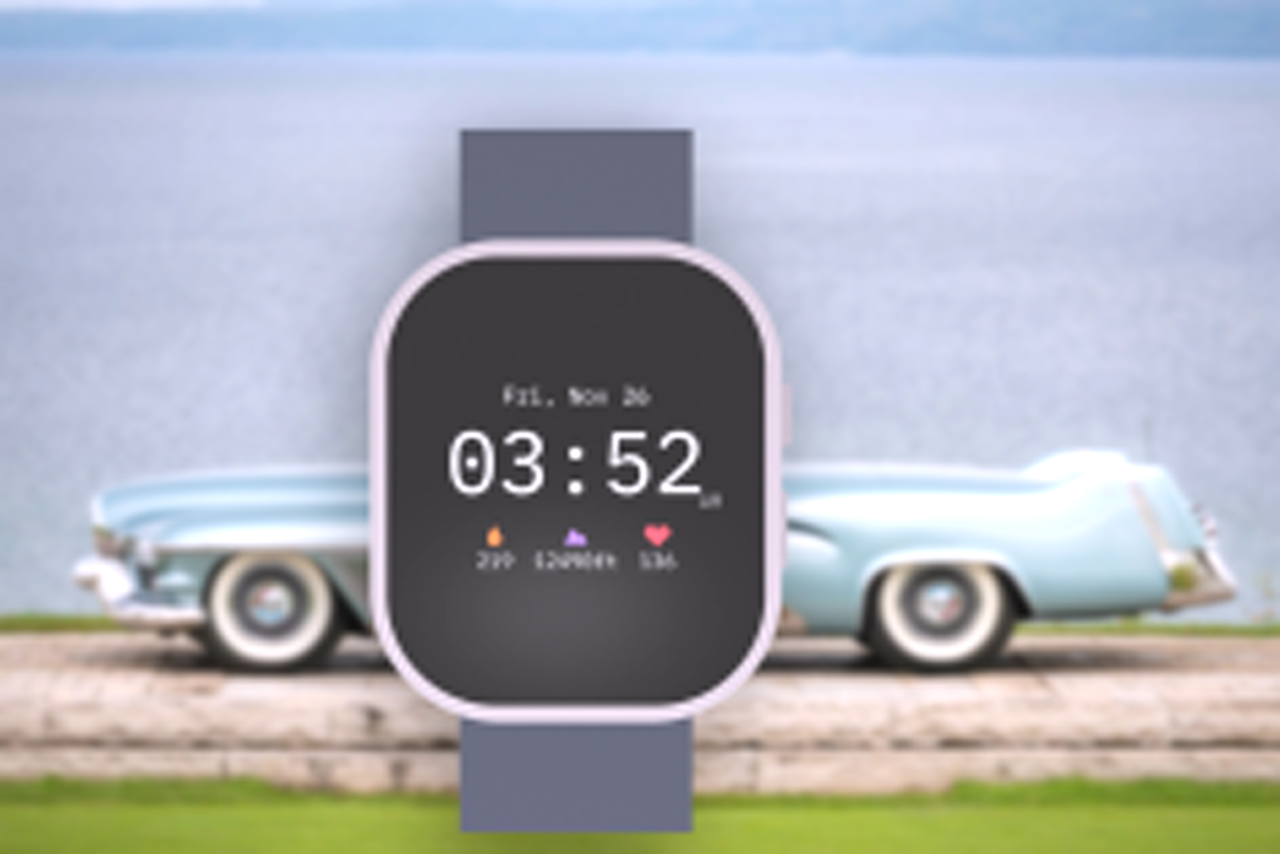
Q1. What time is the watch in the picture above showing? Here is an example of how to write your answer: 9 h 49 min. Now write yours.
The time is 3 h 52 min
